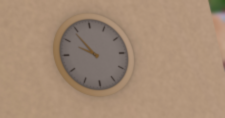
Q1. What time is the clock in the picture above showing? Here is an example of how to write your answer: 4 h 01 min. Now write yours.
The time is 9 h 54 min
